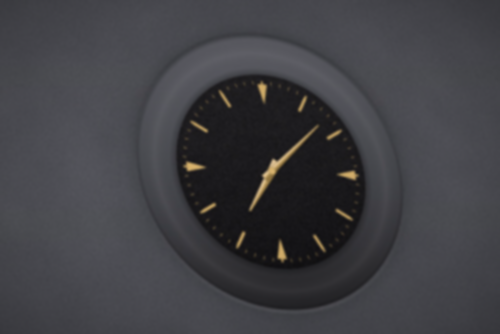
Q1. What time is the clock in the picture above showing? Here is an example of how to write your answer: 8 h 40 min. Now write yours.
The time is 7 h 08 min
